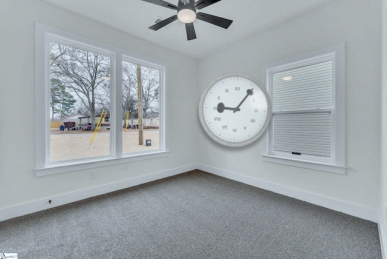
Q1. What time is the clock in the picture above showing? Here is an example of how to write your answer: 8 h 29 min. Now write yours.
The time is 9 h 06 min
